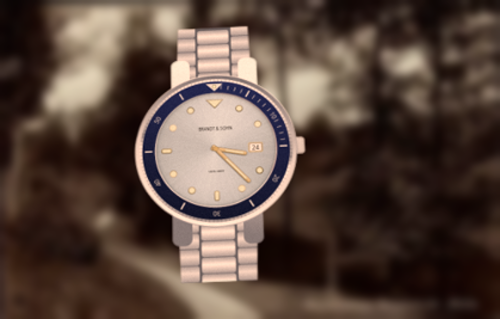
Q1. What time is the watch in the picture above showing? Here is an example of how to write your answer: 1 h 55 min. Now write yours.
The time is 3 h 23 min
